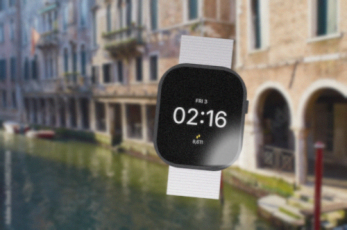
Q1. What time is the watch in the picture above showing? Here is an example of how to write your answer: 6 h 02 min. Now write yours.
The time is 2 h 16 min
